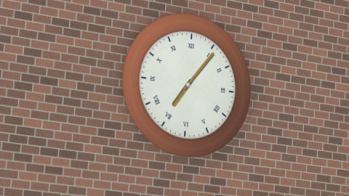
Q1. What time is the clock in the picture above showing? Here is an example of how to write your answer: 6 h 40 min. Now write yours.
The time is 7 h 06 min
